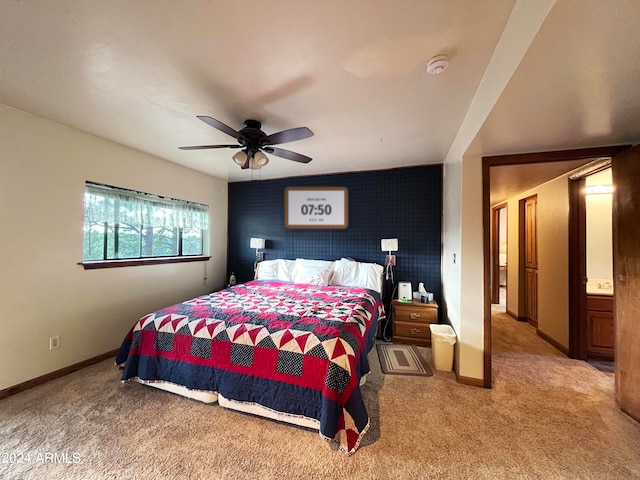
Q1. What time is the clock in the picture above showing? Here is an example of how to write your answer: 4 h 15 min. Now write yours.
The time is 7 h 50 min
